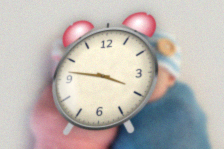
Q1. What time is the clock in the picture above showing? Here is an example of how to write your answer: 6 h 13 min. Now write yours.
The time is 3 h 47 min
